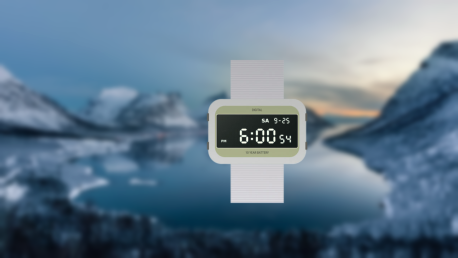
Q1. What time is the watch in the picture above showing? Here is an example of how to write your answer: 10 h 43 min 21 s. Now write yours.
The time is 6 h 00 min 54 s
